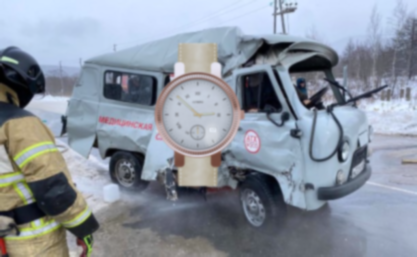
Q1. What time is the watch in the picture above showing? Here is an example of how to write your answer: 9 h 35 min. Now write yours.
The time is 2 h 52 min
